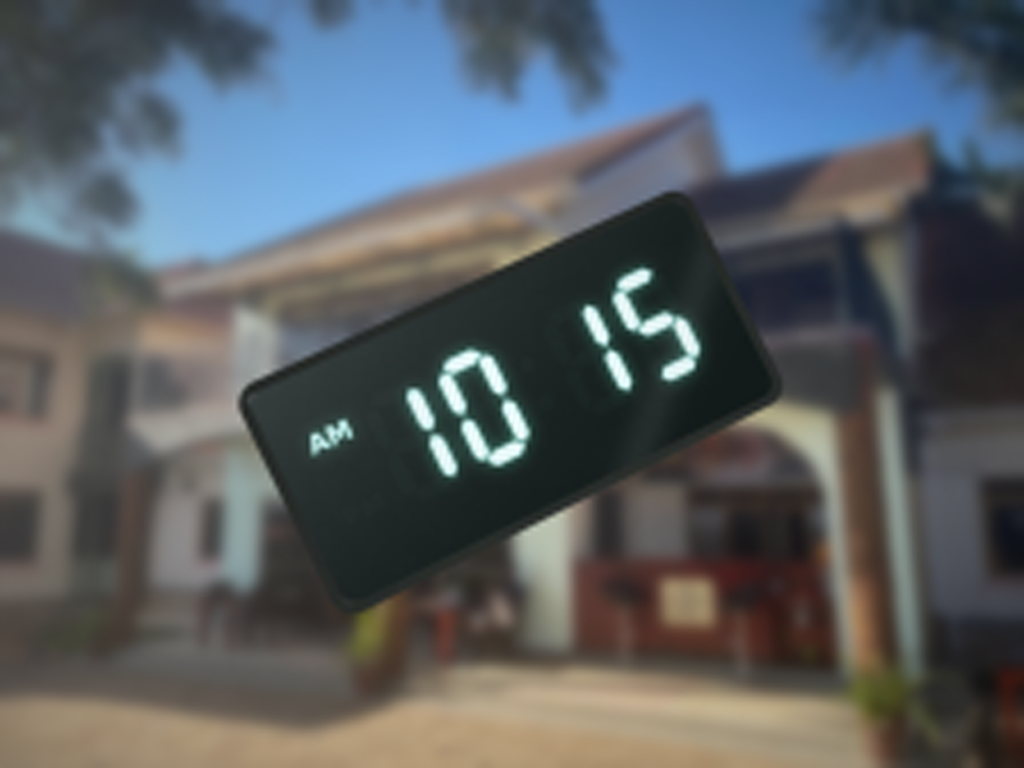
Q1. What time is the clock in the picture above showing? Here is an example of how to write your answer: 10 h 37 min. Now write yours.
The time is 10 h 15 min
